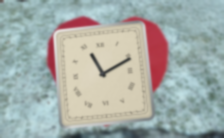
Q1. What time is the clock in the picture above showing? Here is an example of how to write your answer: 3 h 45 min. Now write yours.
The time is 11 h 11 min
